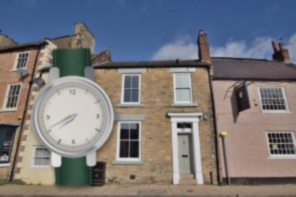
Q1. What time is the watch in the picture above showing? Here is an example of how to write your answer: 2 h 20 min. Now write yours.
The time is 7 h 41 min
